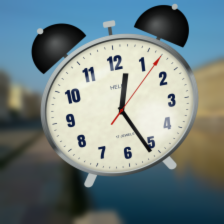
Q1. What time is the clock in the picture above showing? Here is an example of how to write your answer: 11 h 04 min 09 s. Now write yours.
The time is 12 h 26 min 07 s
